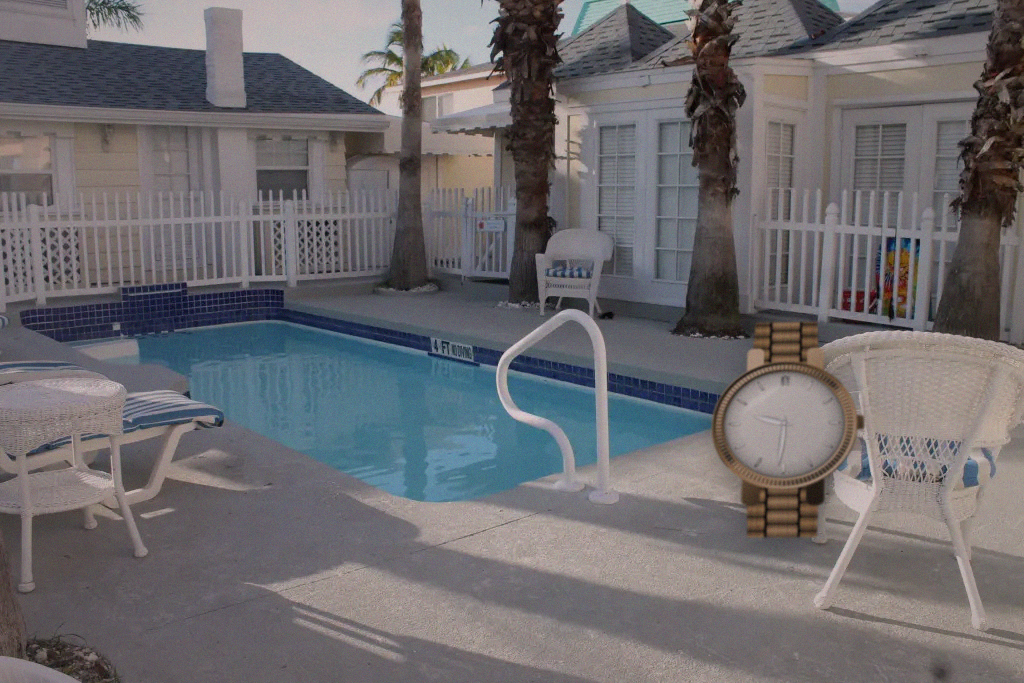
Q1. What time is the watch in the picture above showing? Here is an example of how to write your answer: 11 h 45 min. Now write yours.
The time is 9 h 31 min
